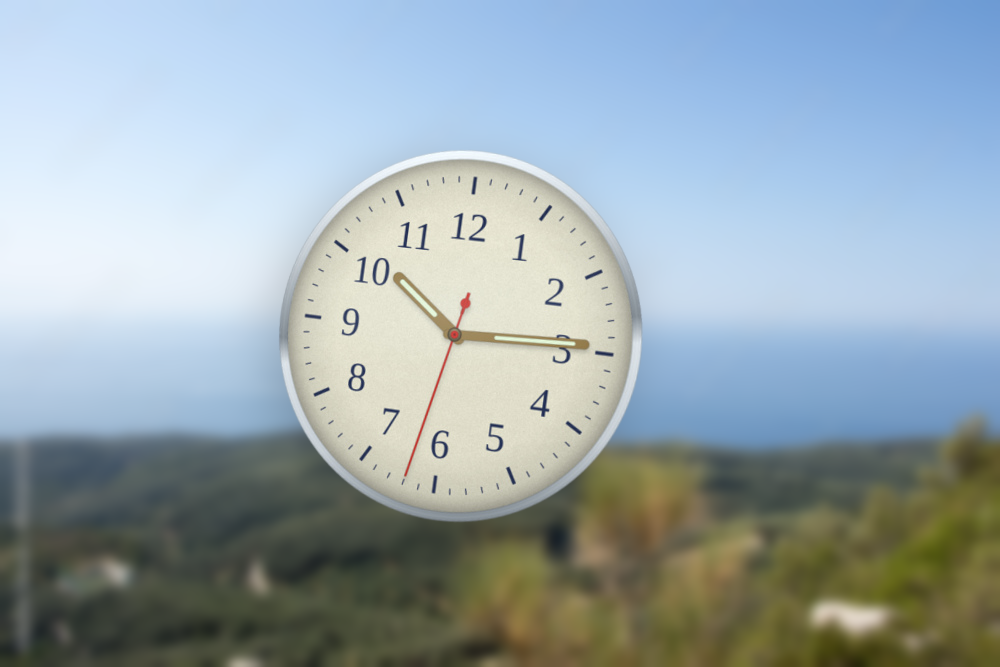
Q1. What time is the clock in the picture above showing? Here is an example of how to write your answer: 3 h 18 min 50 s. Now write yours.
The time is 10 h 14 min 32 s
